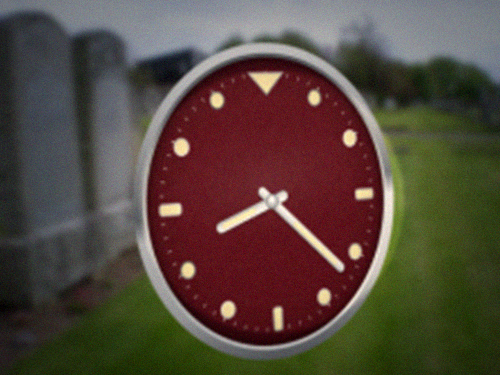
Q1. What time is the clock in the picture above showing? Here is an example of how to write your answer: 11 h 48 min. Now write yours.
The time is 8 h 22 min
